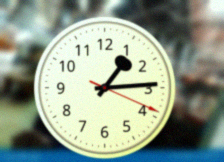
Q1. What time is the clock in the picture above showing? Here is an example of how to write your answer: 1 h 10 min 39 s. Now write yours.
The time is 1 h 14 min 19 s
